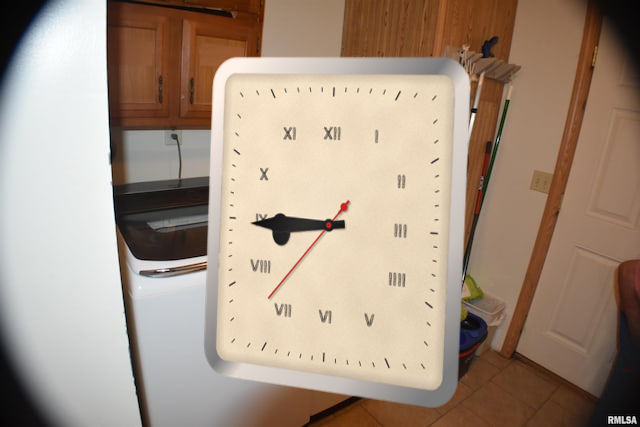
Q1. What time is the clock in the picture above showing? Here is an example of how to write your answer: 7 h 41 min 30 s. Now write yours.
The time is 8 h 44 min 37 s
